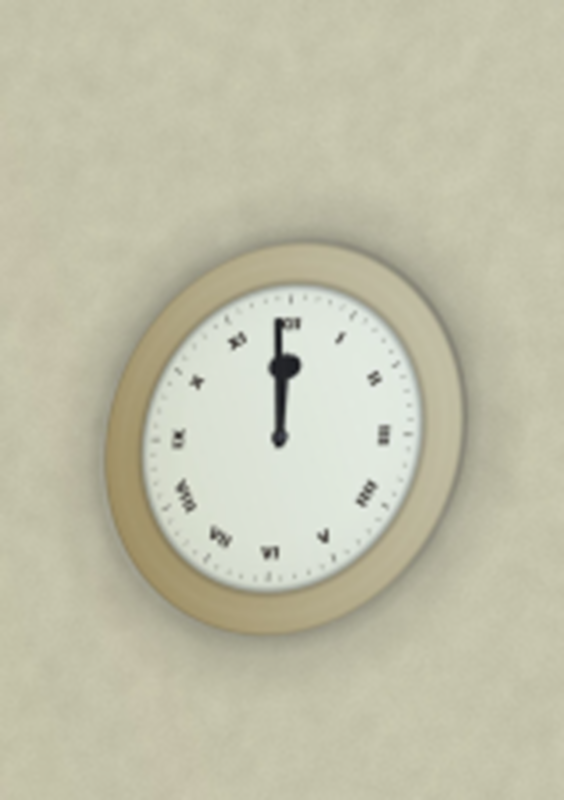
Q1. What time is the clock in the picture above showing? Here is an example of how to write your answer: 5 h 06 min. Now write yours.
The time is 11 h 59 min
